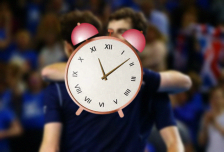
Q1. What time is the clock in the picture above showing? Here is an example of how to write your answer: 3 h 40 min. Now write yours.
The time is 11 h 08 min
